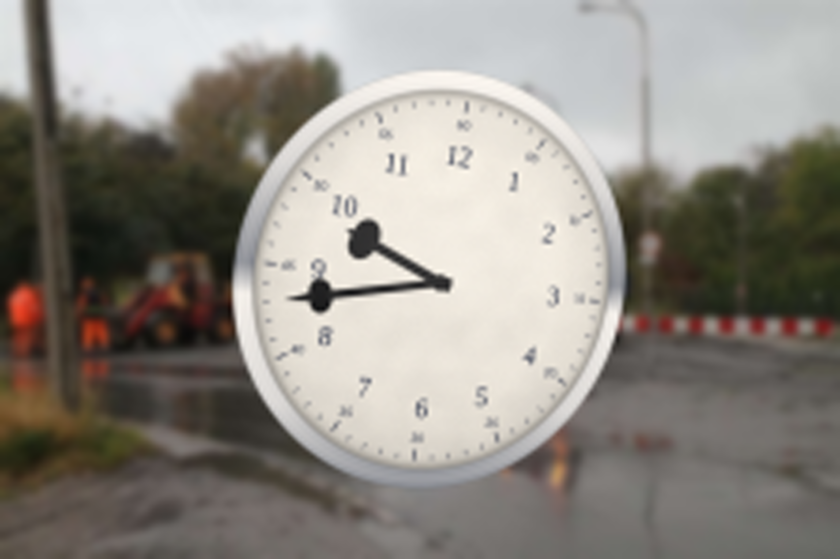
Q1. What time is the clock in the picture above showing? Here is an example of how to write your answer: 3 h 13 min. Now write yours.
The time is 9 h 43 min
